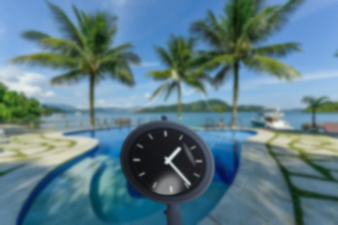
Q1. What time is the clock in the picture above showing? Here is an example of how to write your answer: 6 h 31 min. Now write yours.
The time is 1 h 24 min
